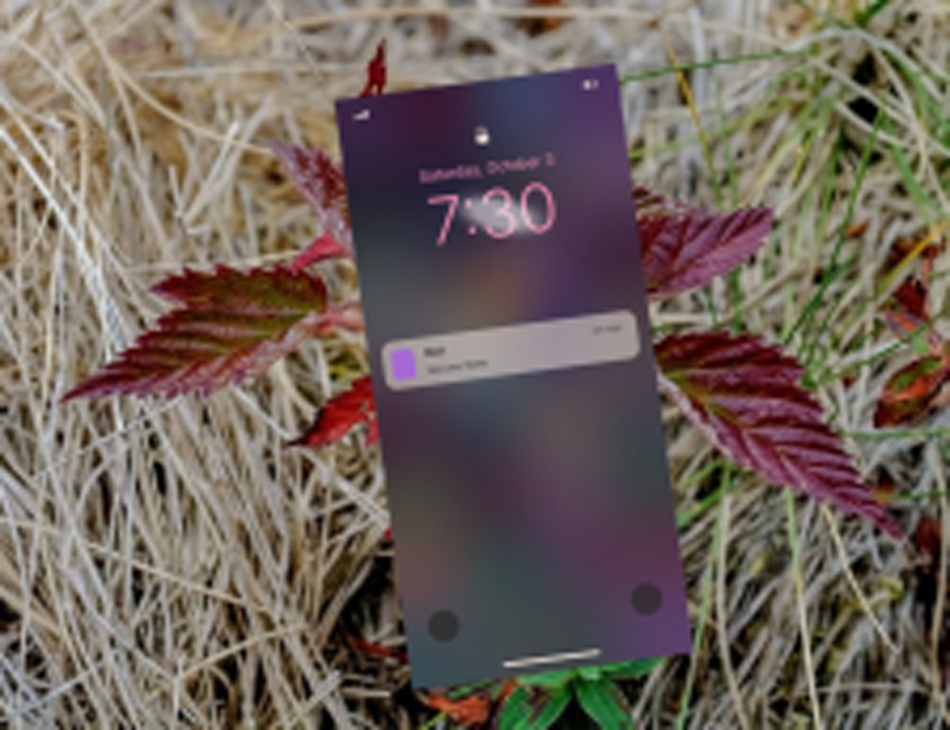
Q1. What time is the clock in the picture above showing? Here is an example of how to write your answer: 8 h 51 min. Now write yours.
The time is 7 h 30 min
